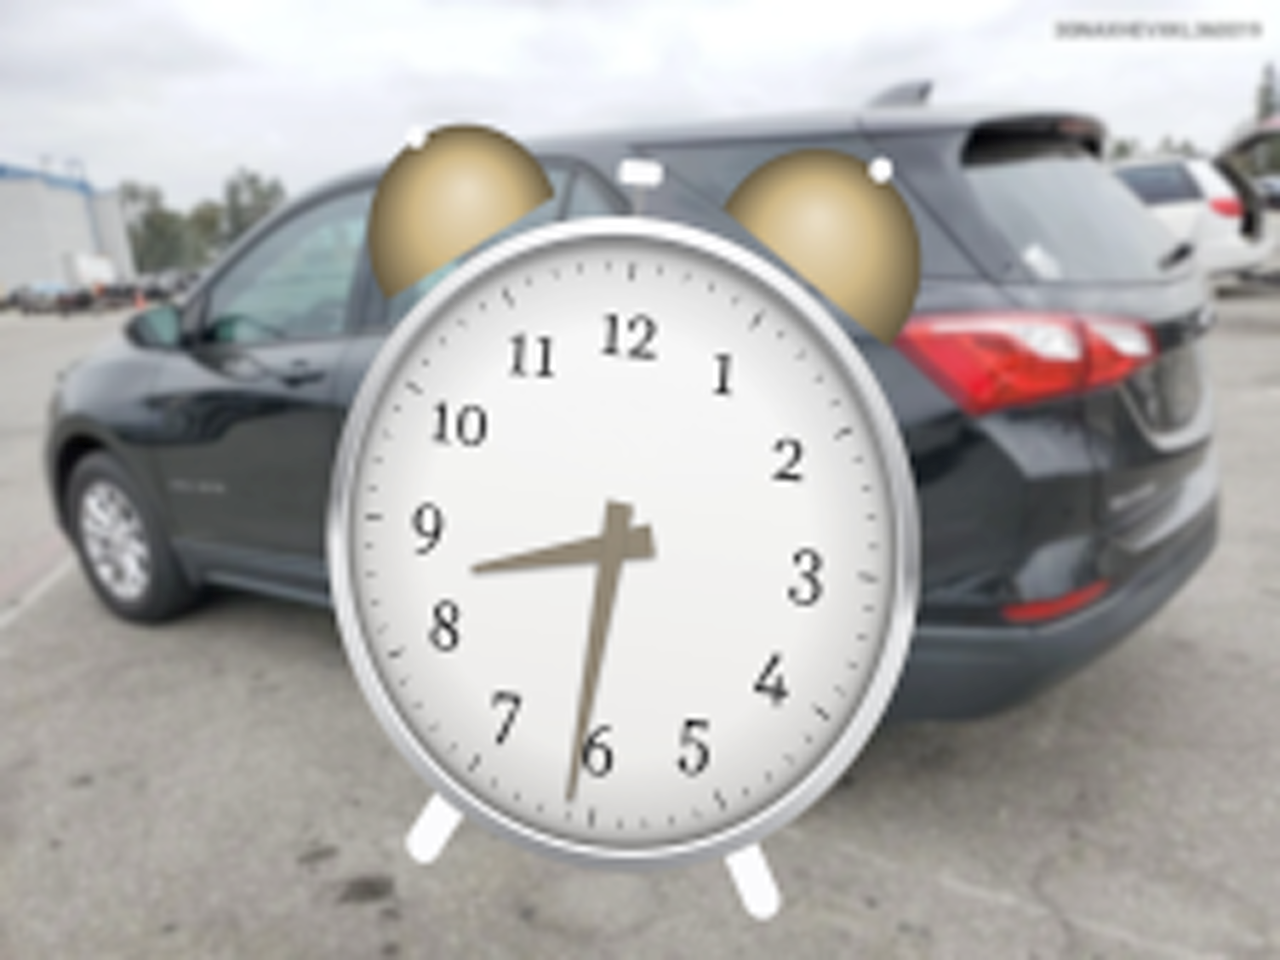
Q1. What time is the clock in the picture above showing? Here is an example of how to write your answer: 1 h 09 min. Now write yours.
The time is 8 h 31 min
